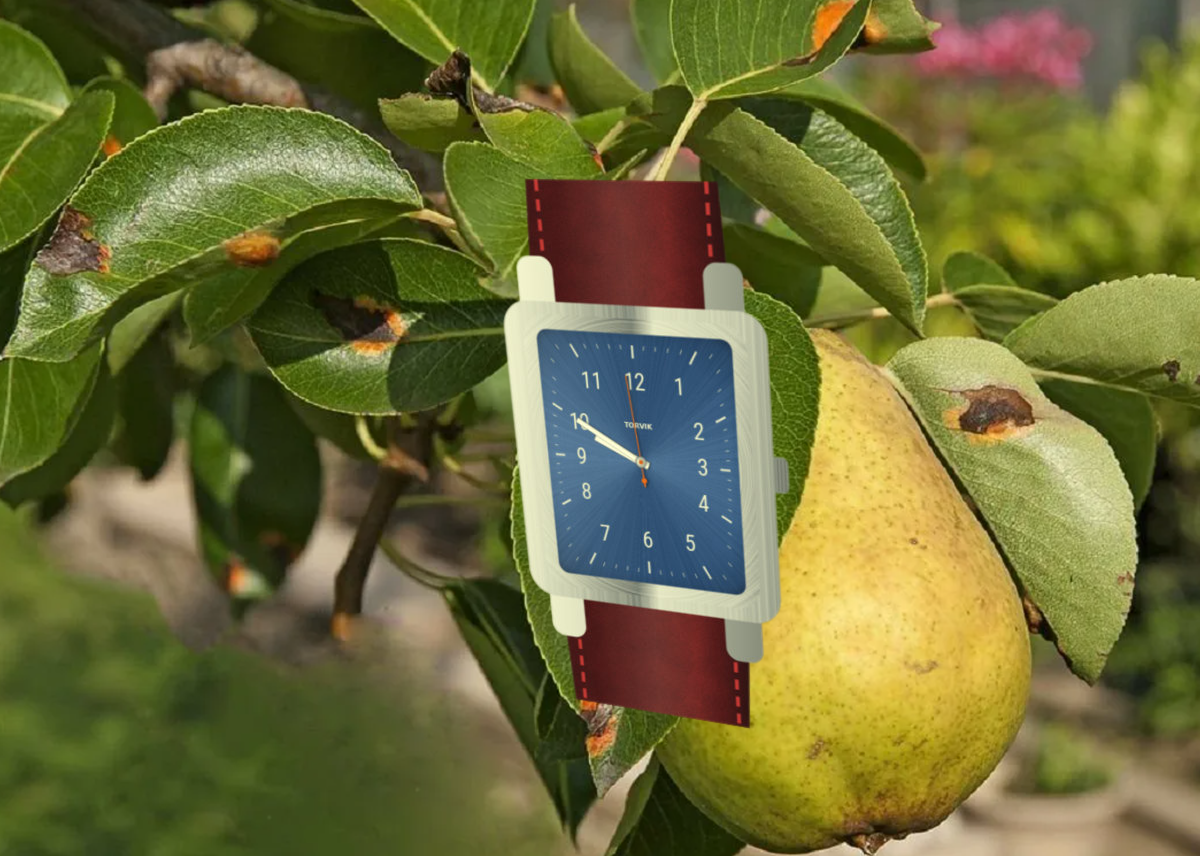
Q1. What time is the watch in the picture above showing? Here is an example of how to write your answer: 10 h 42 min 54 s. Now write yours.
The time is 9 h 49 min 59 s
